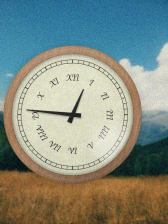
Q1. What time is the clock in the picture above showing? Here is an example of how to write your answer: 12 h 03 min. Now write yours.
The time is 12 h 46 min
